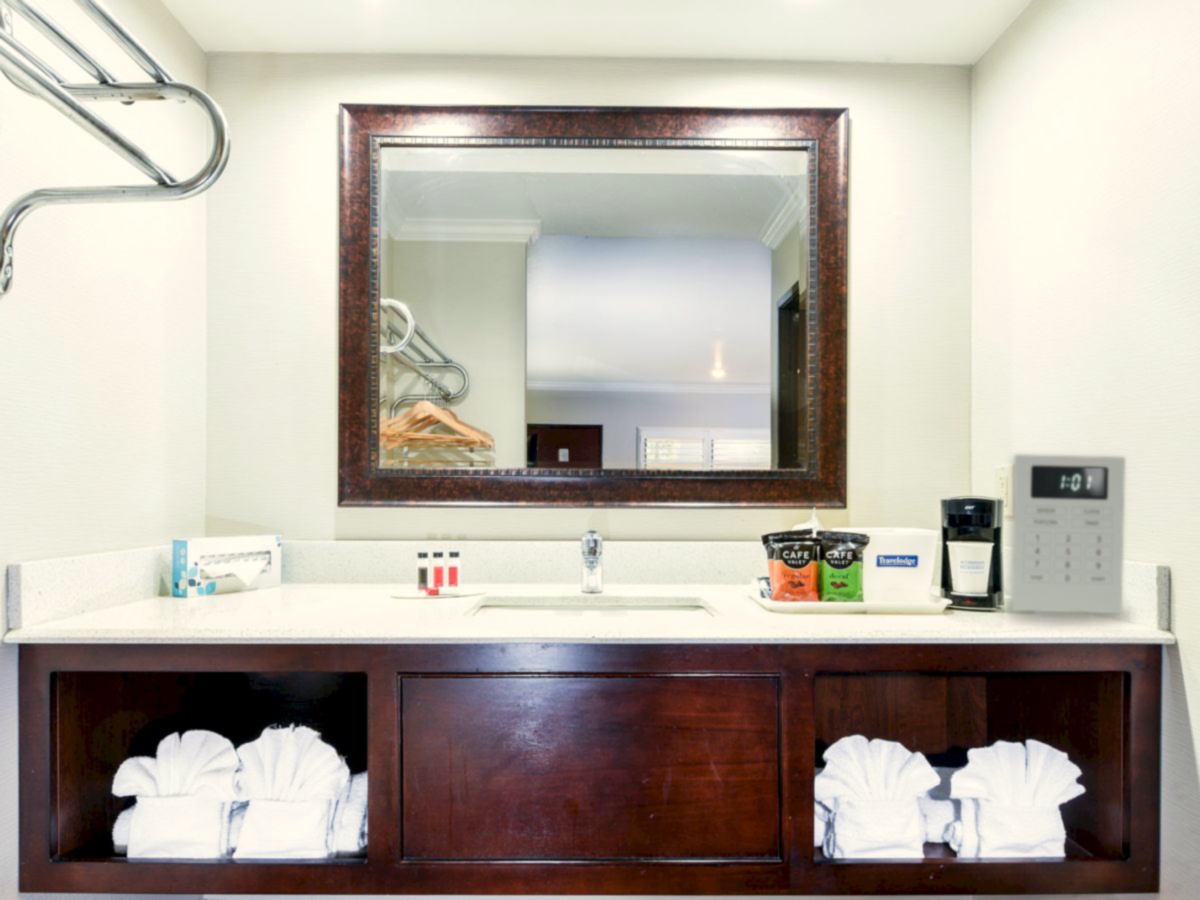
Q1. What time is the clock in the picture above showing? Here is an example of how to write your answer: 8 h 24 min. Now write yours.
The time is 1 h 01 min
